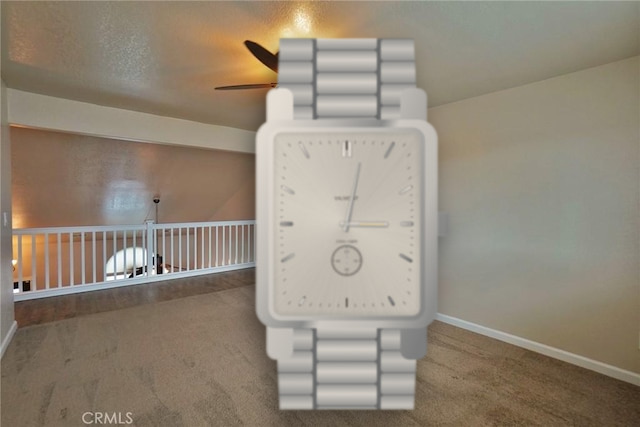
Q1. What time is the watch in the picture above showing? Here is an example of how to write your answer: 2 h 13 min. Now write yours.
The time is 3 h 02 min
